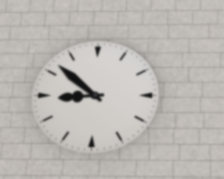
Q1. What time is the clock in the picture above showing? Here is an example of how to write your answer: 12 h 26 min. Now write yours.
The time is 8 h 52 min
